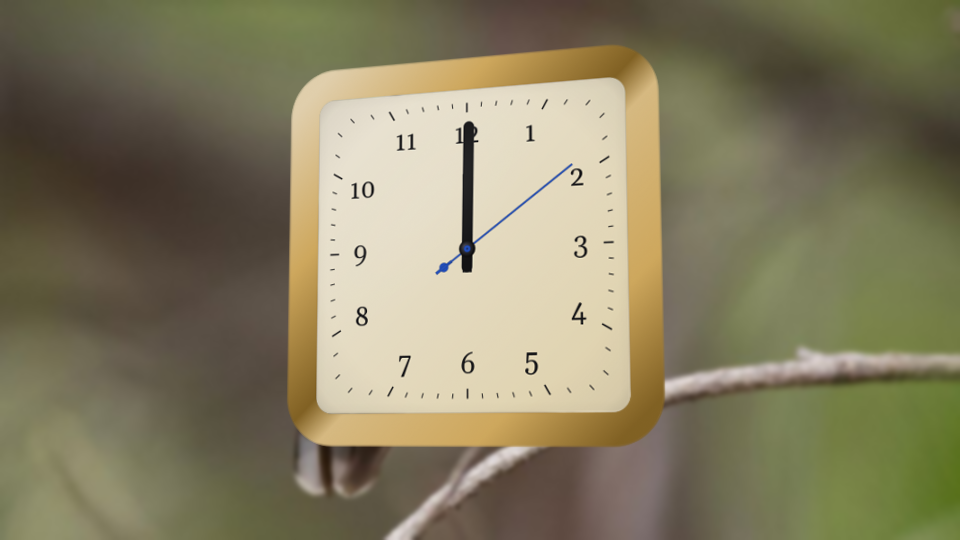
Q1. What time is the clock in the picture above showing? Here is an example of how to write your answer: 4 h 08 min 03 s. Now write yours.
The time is 12 h 00 min 09 s
